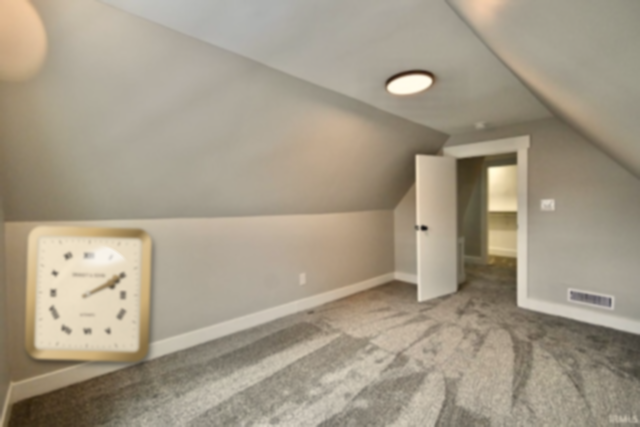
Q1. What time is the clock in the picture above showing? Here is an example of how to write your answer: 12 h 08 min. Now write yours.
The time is 2 h 10 min
